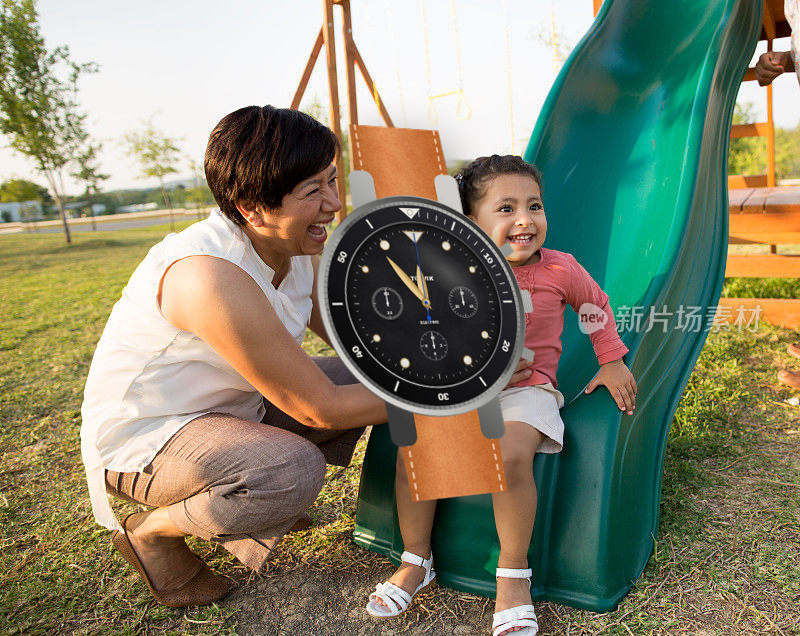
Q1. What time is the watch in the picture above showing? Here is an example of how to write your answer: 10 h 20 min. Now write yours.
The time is 11 h 54 min
